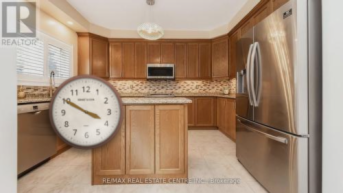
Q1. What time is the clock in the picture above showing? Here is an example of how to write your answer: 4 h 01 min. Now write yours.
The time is 3 h 50 min
